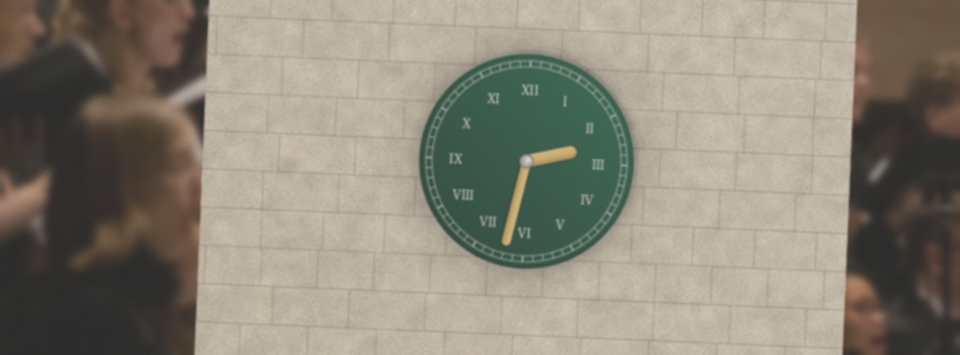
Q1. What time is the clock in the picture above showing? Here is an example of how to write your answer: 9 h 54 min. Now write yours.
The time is 2 h 32 min
